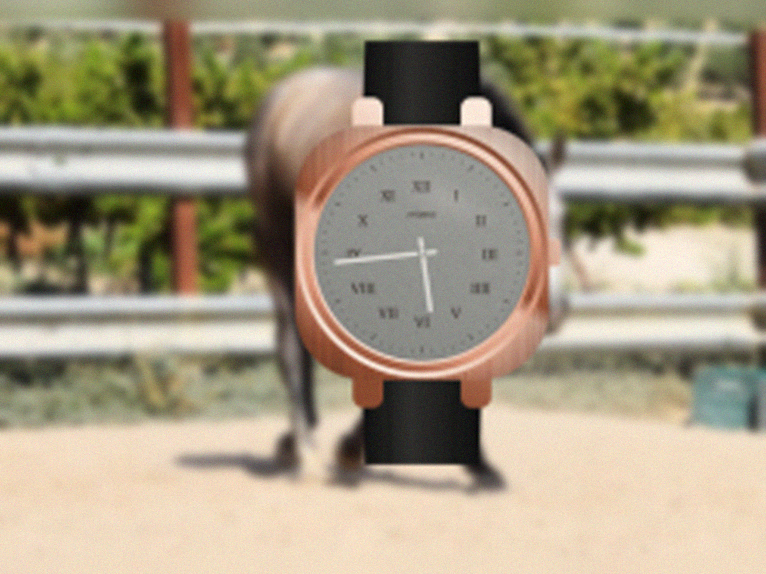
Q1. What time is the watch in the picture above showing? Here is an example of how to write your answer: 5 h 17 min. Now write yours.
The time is 5 h 44 min
